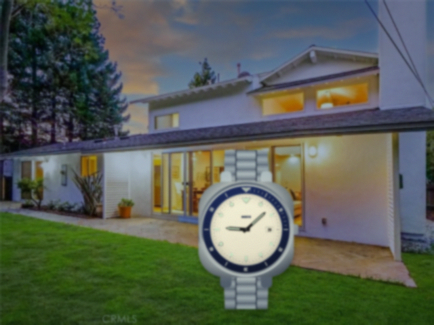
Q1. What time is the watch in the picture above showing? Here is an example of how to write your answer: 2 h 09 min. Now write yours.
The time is 9 h 08 min
